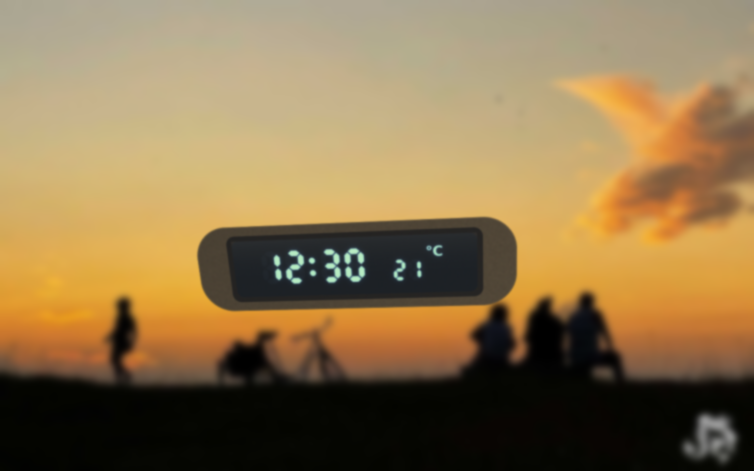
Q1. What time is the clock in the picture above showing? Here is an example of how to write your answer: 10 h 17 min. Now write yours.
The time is 12 h 30 min
